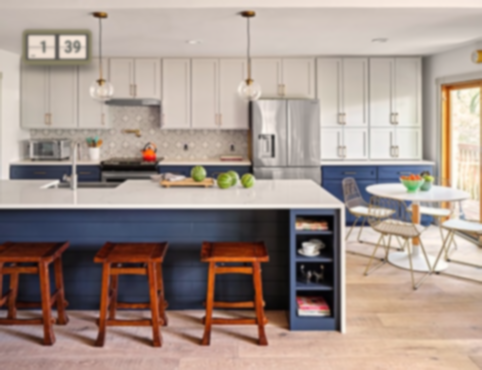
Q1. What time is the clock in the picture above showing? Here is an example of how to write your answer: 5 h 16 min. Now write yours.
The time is 1 h 39 min
